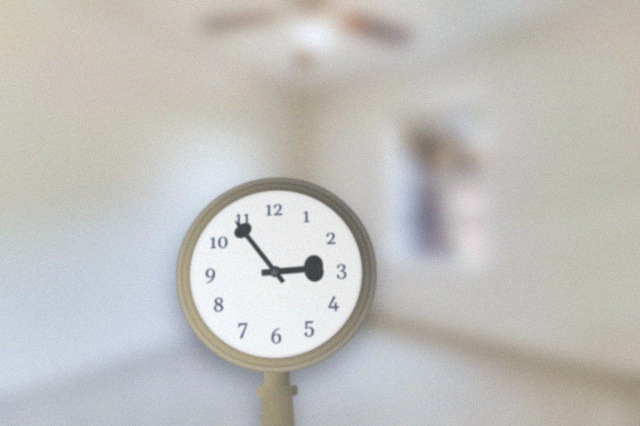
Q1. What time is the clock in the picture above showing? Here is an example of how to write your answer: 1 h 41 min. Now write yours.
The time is 2 h 54 min
